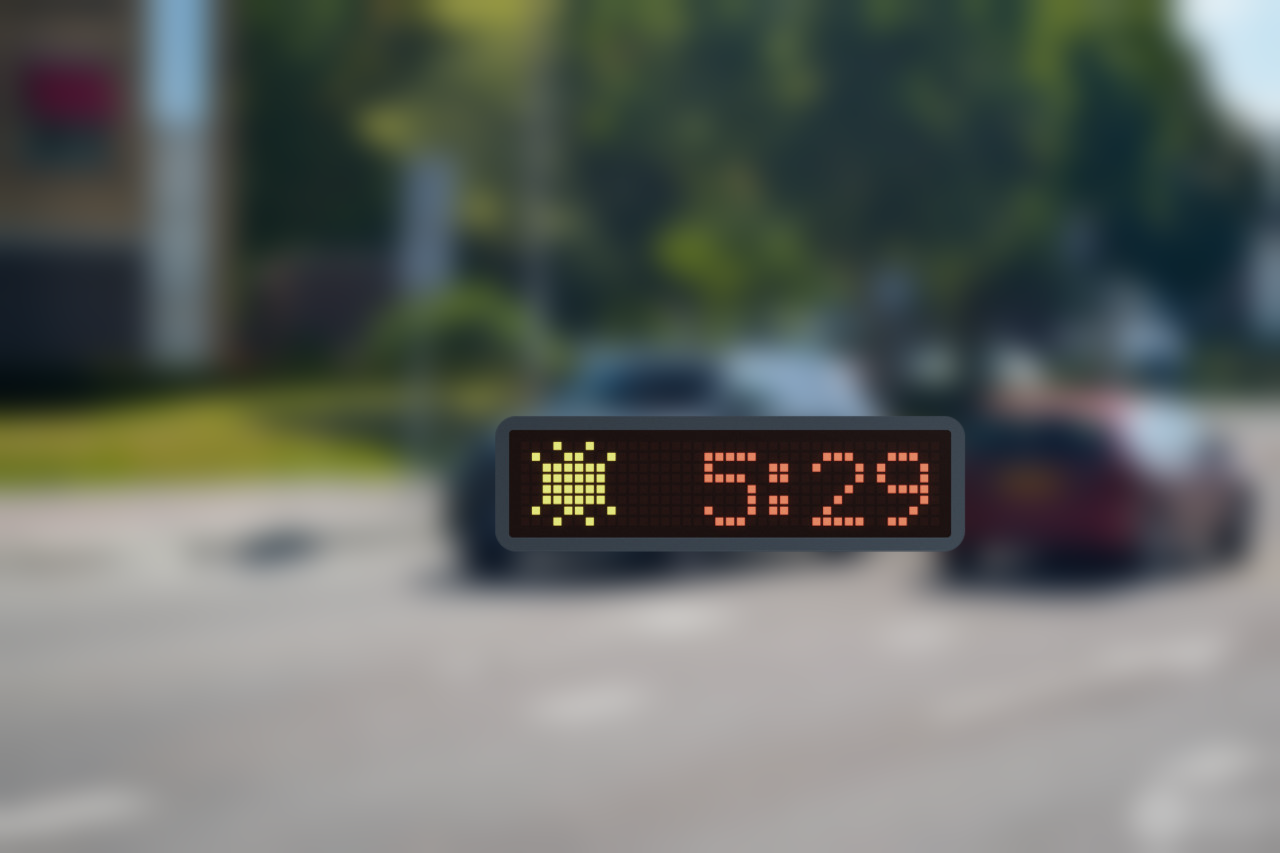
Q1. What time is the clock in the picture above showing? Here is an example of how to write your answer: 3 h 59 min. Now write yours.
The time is 5 h 29 min
